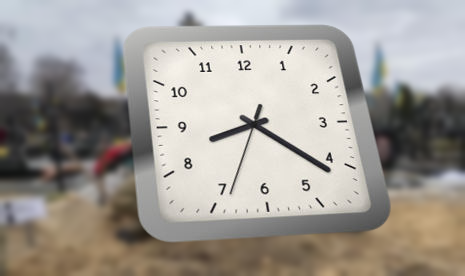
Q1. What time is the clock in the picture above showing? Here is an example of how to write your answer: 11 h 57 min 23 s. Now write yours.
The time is 8 h 21 min 34 s
